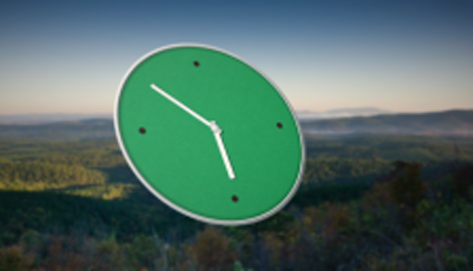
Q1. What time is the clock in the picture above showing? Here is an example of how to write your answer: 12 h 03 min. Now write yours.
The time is 5 h 52 min
